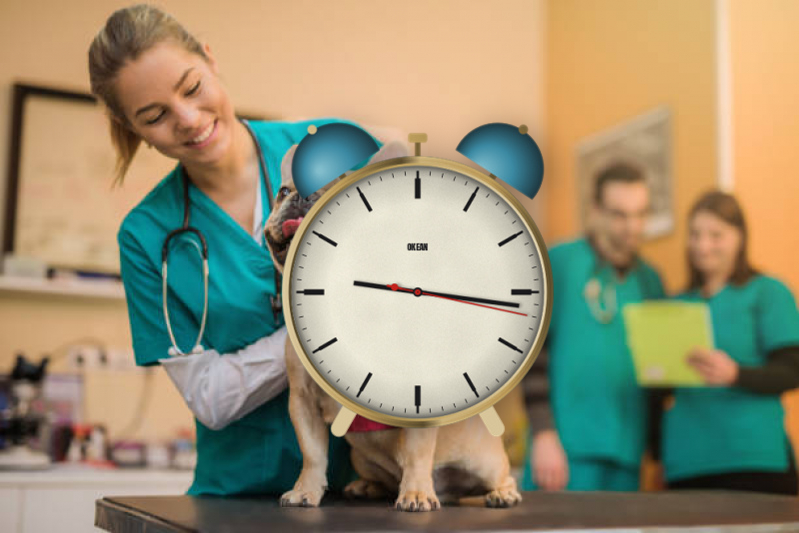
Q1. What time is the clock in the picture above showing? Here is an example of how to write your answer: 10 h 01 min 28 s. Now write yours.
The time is 9 h 16 min 17 s
